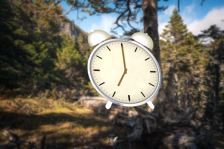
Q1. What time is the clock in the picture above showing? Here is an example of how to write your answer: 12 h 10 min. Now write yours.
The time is 7 h 00 min
